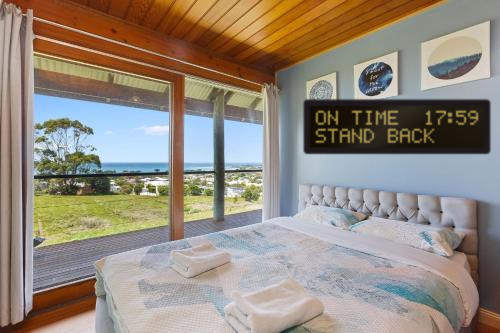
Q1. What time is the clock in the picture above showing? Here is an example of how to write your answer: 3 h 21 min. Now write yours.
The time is 17 h 59 min
